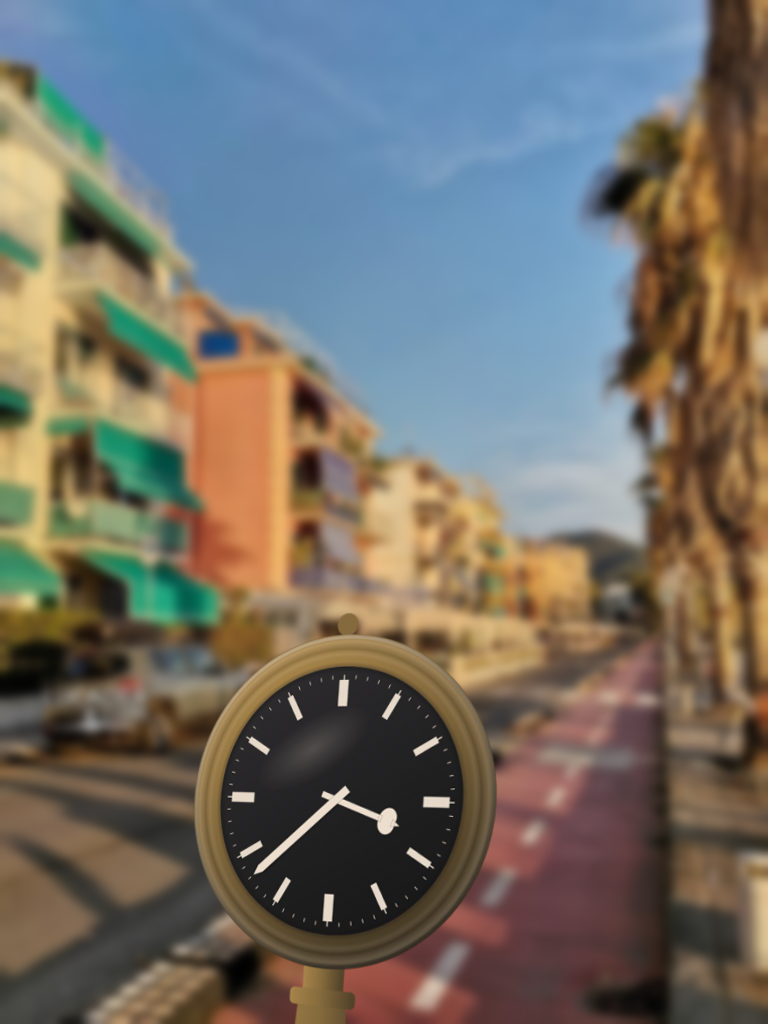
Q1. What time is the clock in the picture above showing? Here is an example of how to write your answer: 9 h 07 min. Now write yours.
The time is 3 h 38 min
